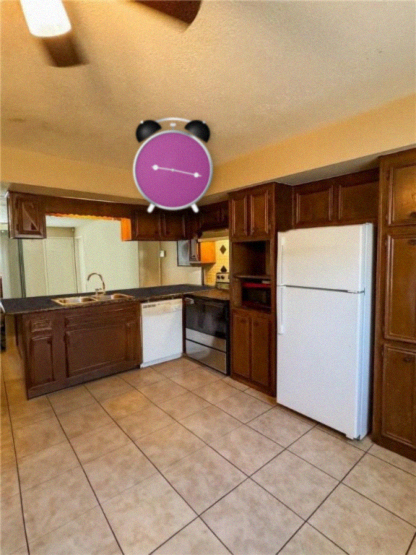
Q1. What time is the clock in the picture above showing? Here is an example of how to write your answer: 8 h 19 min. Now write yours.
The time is 9 h 17 min
